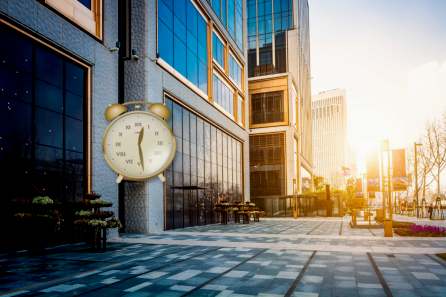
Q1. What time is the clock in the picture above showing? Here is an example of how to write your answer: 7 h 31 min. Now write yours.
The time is 12 h 29 min
